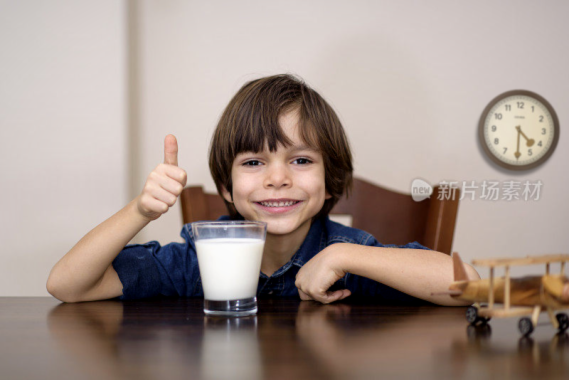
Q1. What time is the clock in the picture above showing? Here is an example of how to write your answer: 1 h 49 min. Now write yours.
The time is 4 h 30 min
